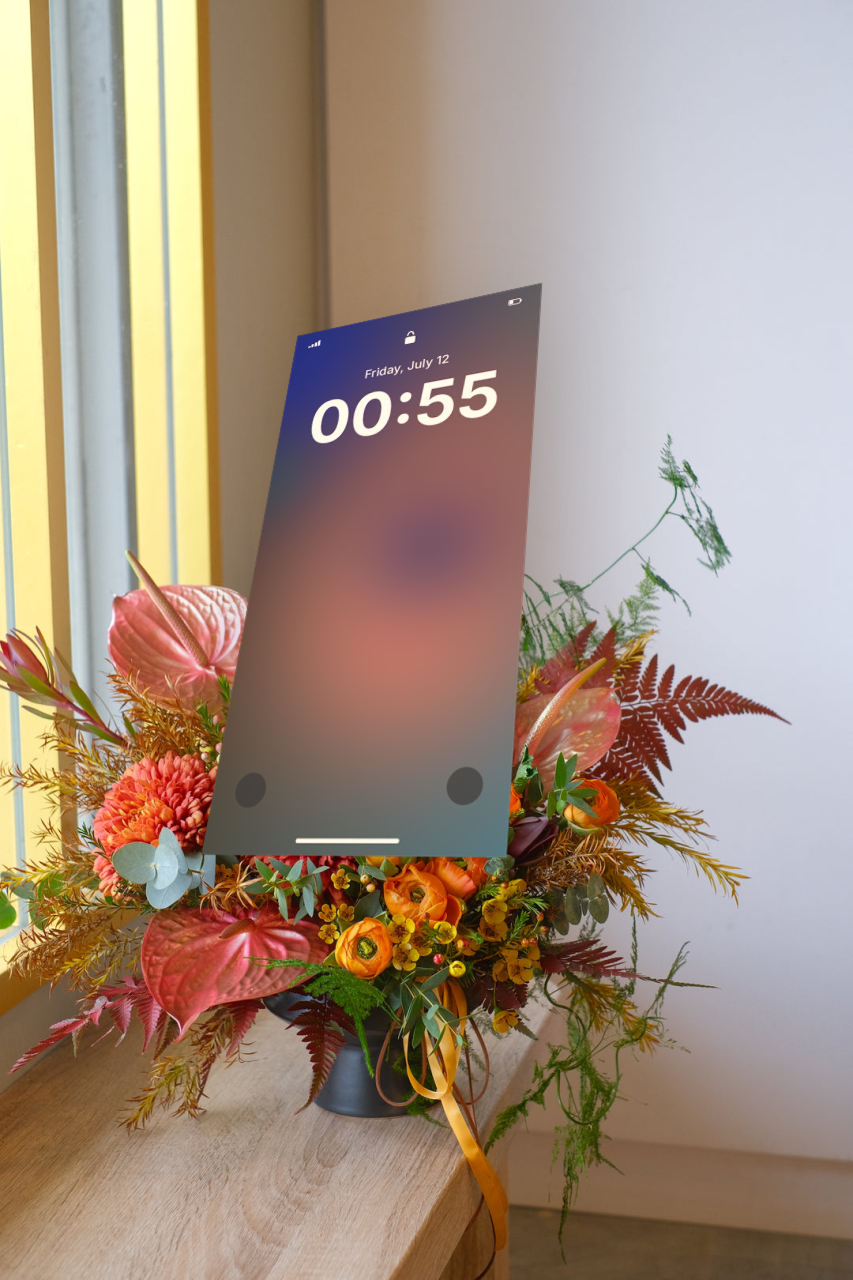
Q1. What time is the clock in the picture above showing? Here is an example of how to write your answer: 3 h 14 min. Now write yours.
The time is 0 h 55 min
